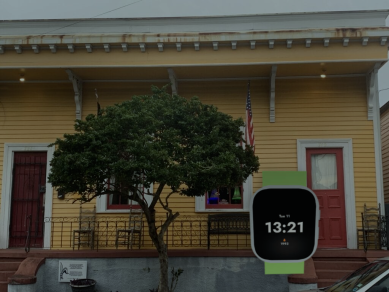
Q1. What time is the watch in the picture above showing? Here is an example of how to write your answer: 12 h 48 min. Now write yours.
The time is 13 h 21 min
